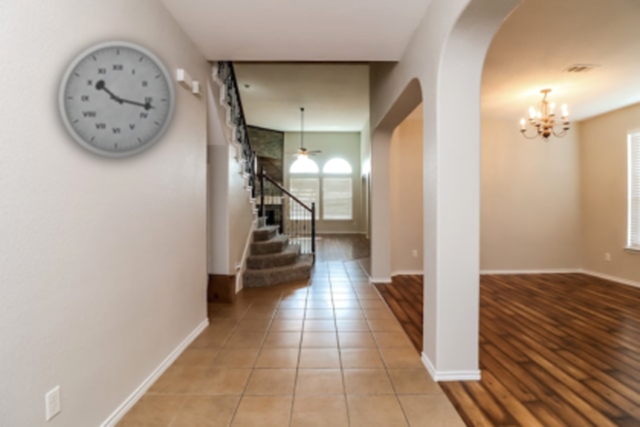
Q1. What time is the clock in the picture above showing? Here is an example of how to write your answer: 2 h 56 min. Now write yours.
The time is 10 h 17 min
